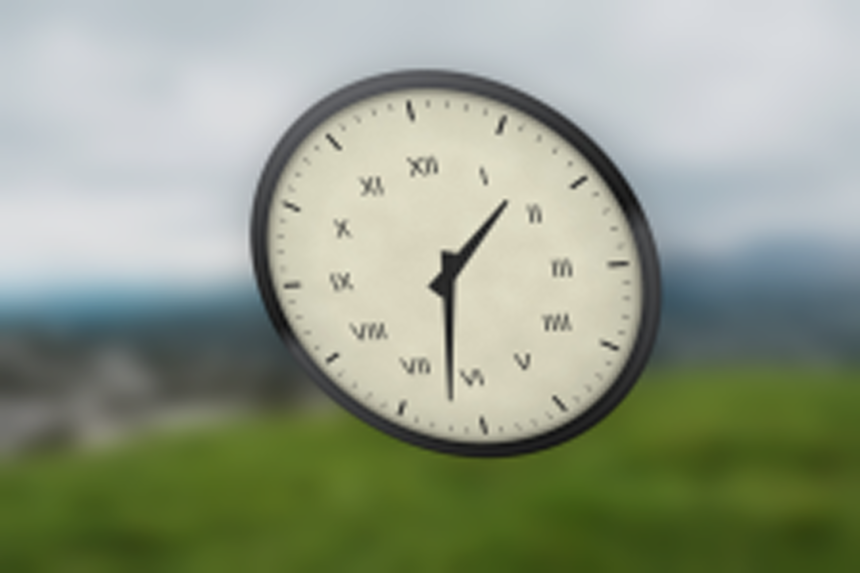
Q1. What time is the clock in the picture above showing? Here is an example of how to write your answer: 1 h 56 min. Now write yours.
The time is 1 h 32 min
